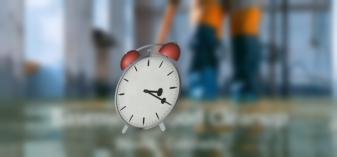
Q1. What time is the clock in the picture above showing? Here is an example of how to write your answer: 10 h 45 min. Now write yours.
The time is 3 h 20 min
